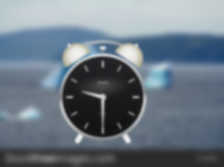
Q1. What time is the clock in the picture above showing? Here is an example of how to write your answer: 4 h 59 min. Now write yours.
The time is 9 h 30 min
